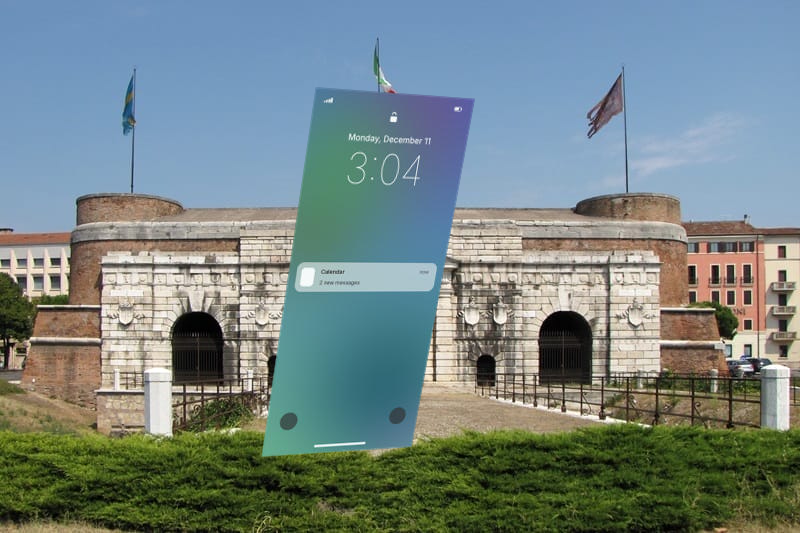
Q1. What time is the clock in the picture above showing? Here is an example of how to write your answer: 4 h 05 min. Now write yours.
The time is 3 h 04 min
